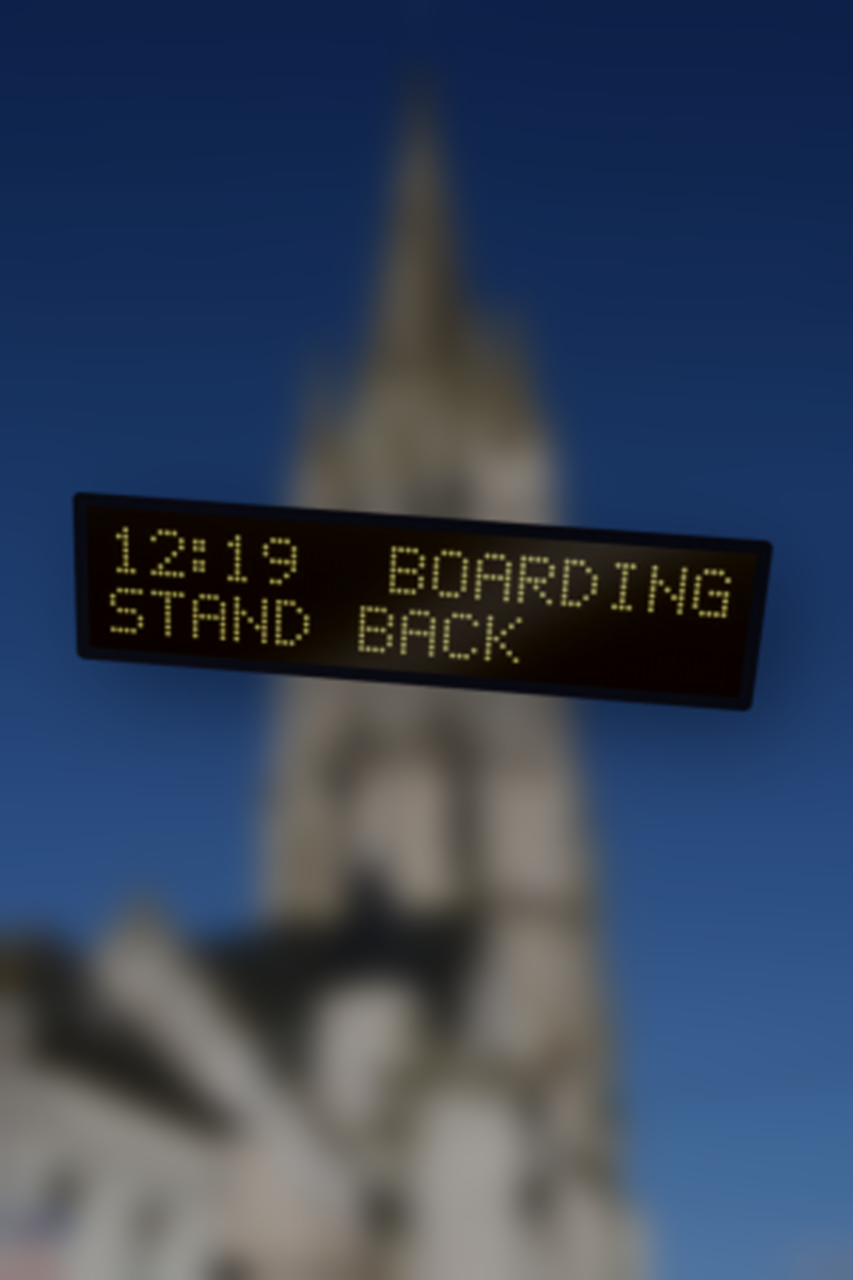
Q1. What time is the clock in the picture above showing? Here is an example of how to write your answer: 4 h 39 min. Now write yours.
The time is 12 h 19 min
